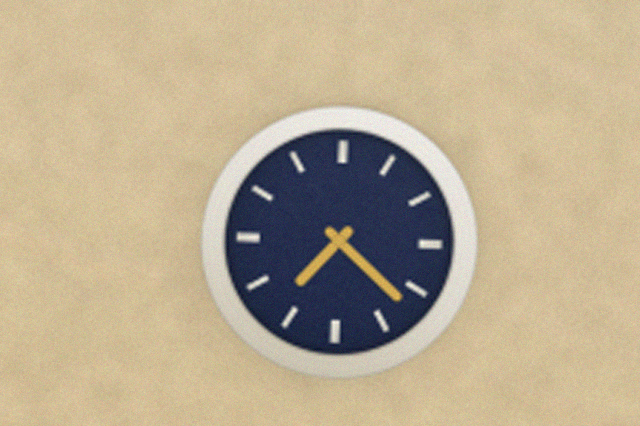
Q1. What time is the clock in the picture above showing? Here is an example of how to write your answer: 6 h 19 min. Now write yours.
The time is 7 h 22 min
